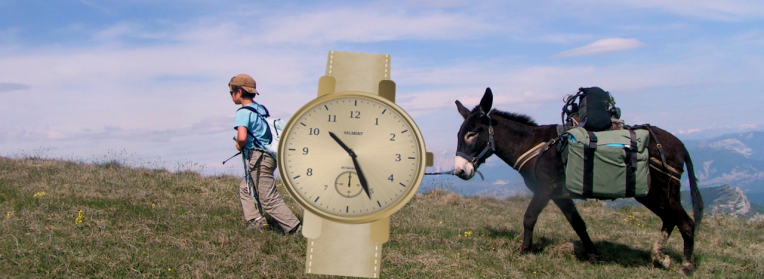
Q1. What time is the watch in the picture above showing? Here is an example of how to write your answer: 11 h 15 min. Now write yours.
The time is 10 h 26 min
